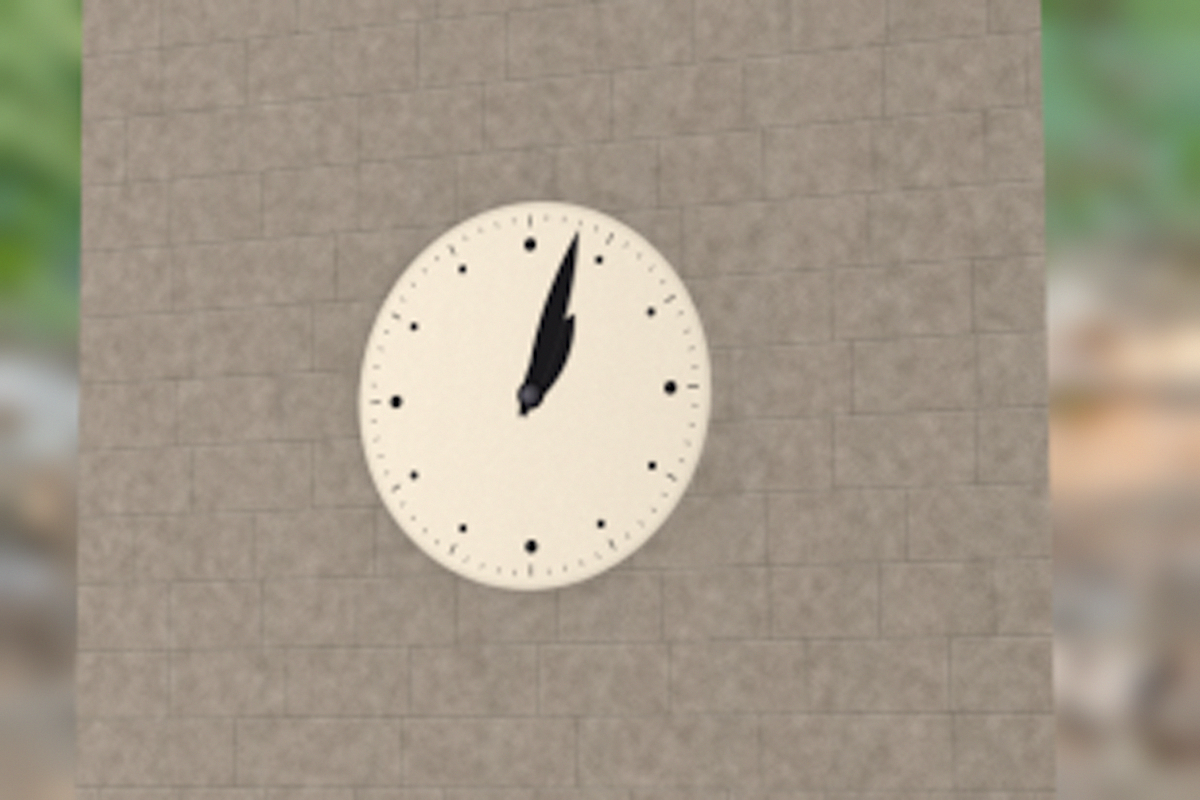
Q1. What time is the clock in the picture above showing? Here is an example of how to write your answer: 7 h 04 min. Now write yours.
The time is 1 h 03 min
